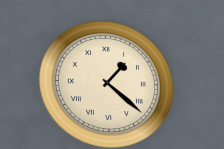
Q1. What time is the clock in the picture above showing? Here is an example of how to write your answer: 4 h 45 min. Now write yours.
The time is 1 h 22 min
